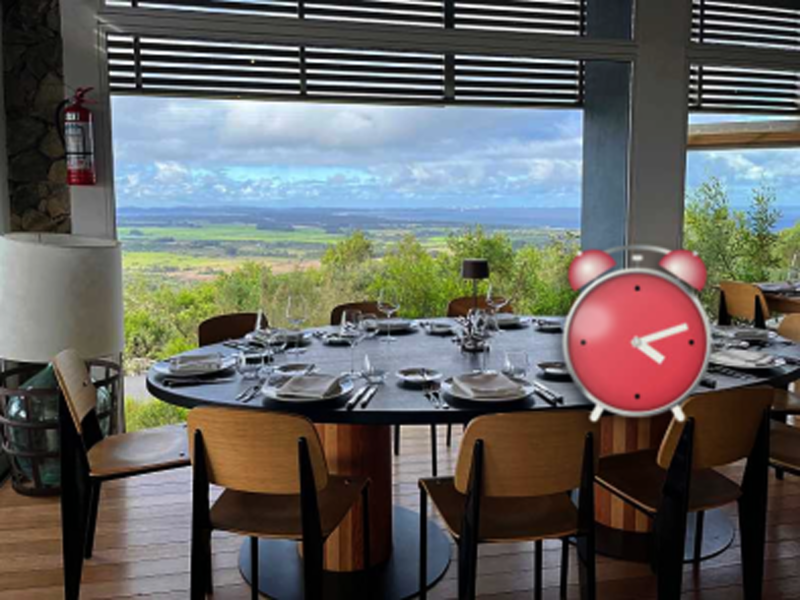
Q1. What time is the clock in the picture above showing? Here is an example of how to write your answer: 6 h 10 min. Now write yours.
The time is 4 h 12 min
